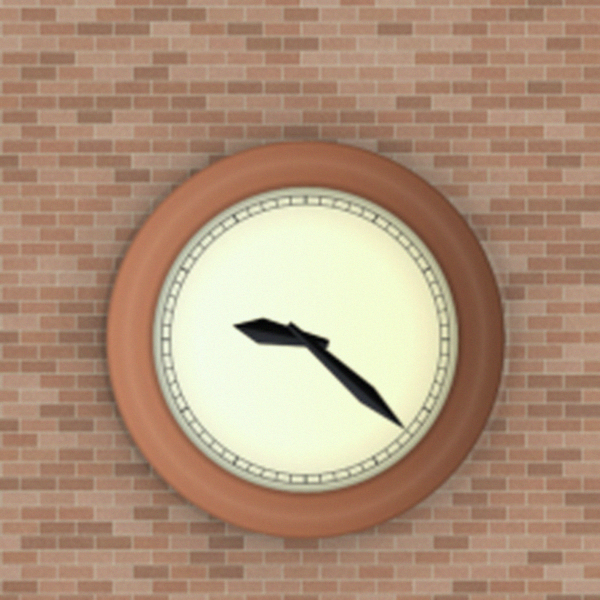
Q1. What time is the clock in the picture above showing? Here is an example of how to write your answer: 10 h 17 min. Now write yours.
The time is 9 h 22 min
